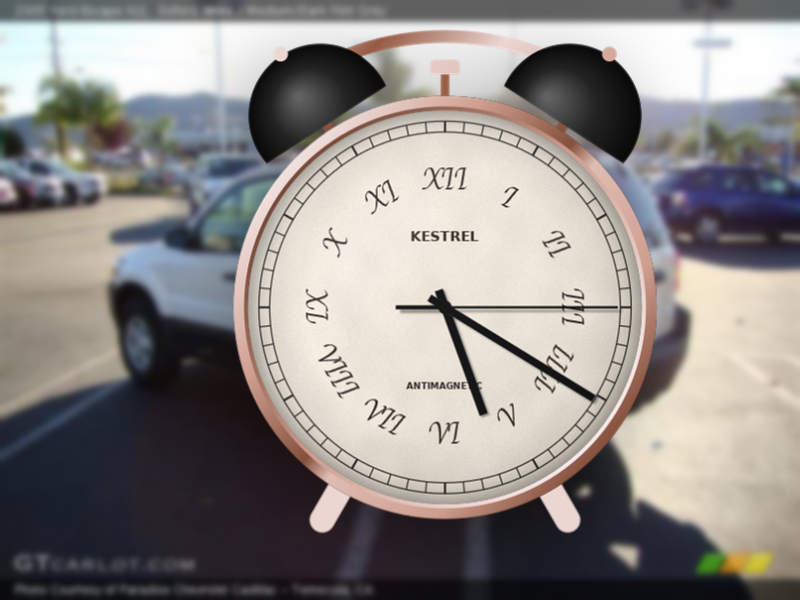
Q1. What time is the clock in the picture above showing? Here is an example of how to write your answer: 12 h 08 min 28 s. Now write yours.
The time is 5 h 20 min 15 s
